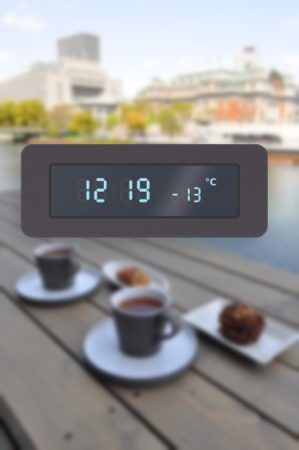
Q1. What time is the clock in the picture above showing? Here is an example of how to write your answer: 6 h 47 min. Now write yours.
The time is 12 h 19 min
